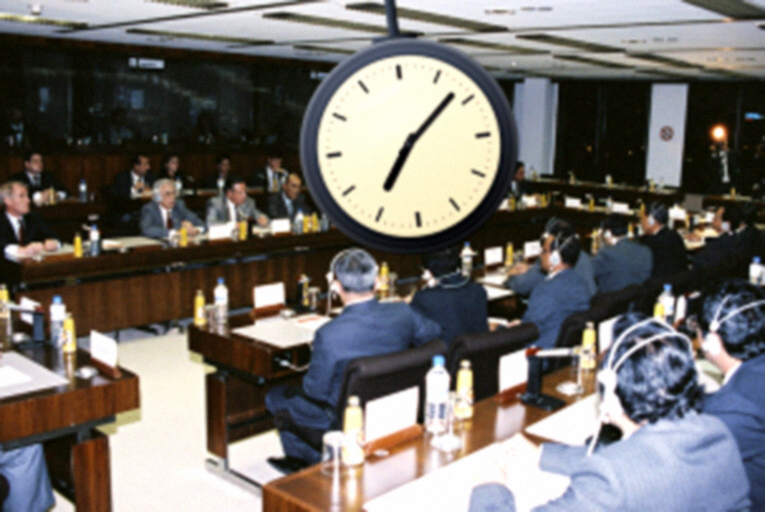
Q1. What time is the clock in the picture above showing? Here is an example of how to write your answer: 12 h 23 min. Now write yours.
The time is 7 h 08 min
